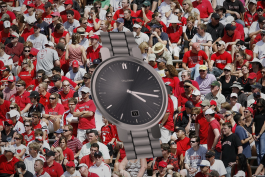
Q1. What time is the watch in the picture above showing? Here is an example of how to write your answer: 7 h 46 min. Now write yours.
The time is 4 h 17 min
